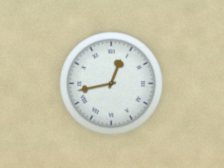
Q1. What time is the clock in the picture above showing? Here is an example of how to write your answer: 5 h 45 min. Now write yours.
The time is 12 h 43 min
